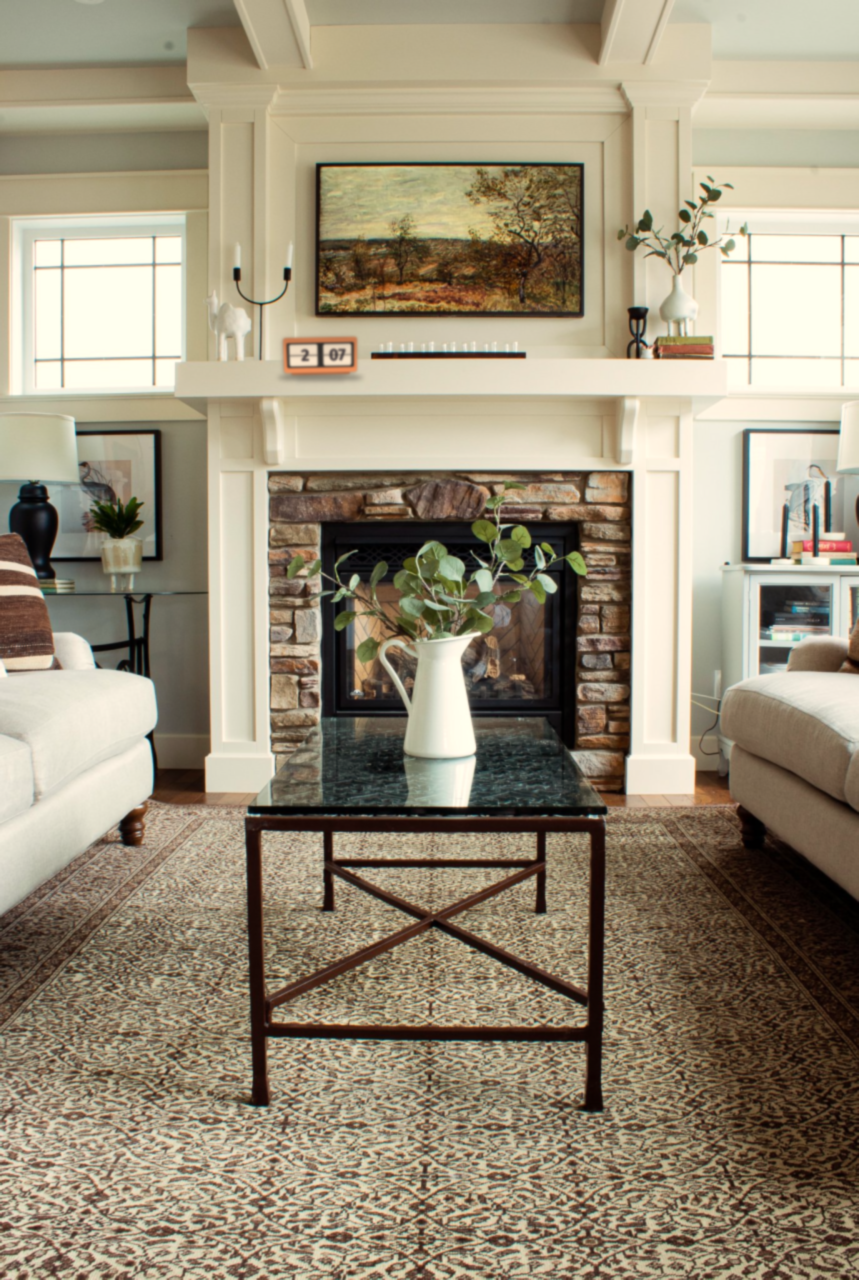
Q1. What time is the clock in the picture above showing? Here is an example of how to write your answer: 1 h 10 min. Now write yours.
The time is 2 h 07 min
